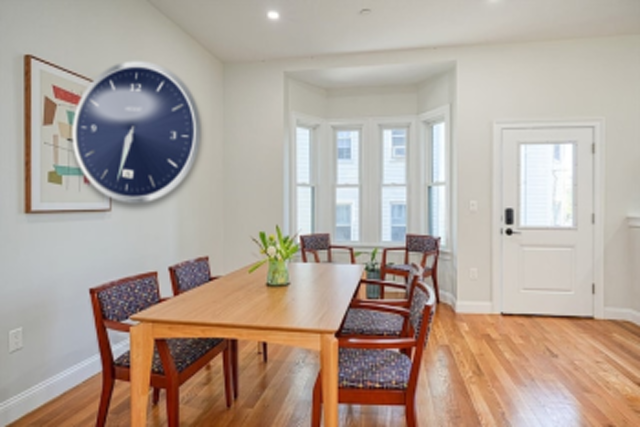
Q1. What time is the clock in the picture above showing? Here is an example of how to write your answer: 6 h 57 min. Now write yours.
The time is 6 h 32 min
